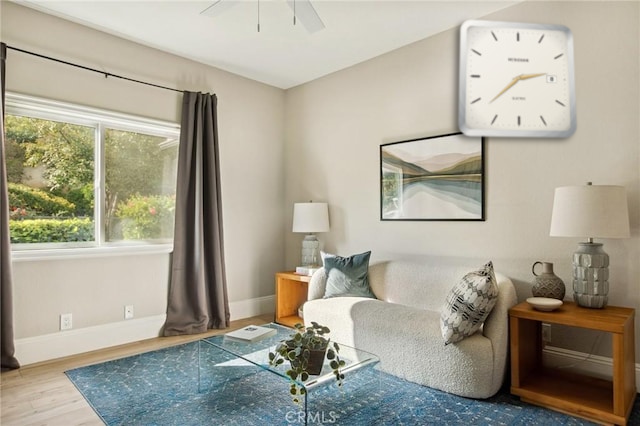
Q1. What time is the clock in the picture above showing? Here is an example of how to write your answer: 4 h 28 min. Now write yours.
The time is 2 h 38 min
